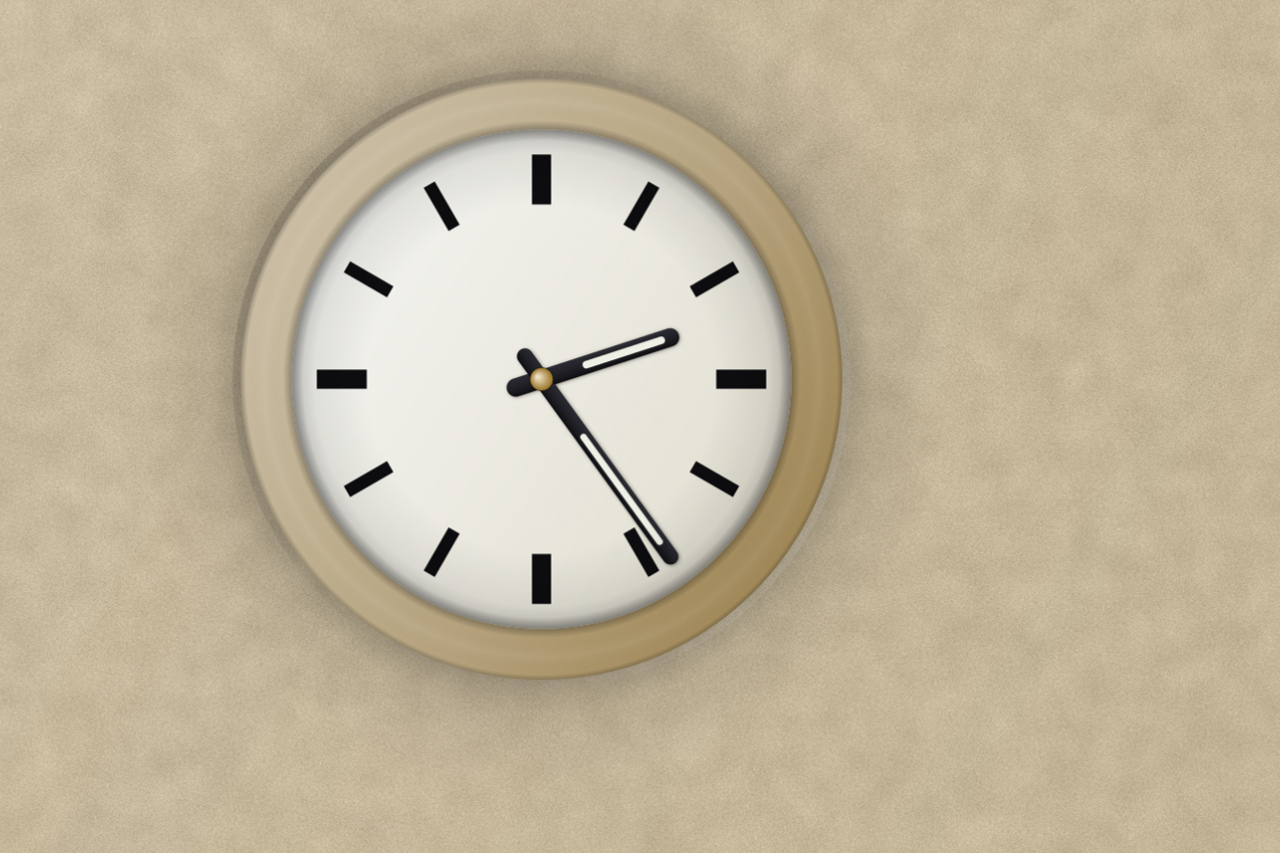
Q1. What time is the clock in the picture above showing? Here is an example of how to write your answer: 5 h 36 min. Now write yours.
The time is 2 h 24 min
